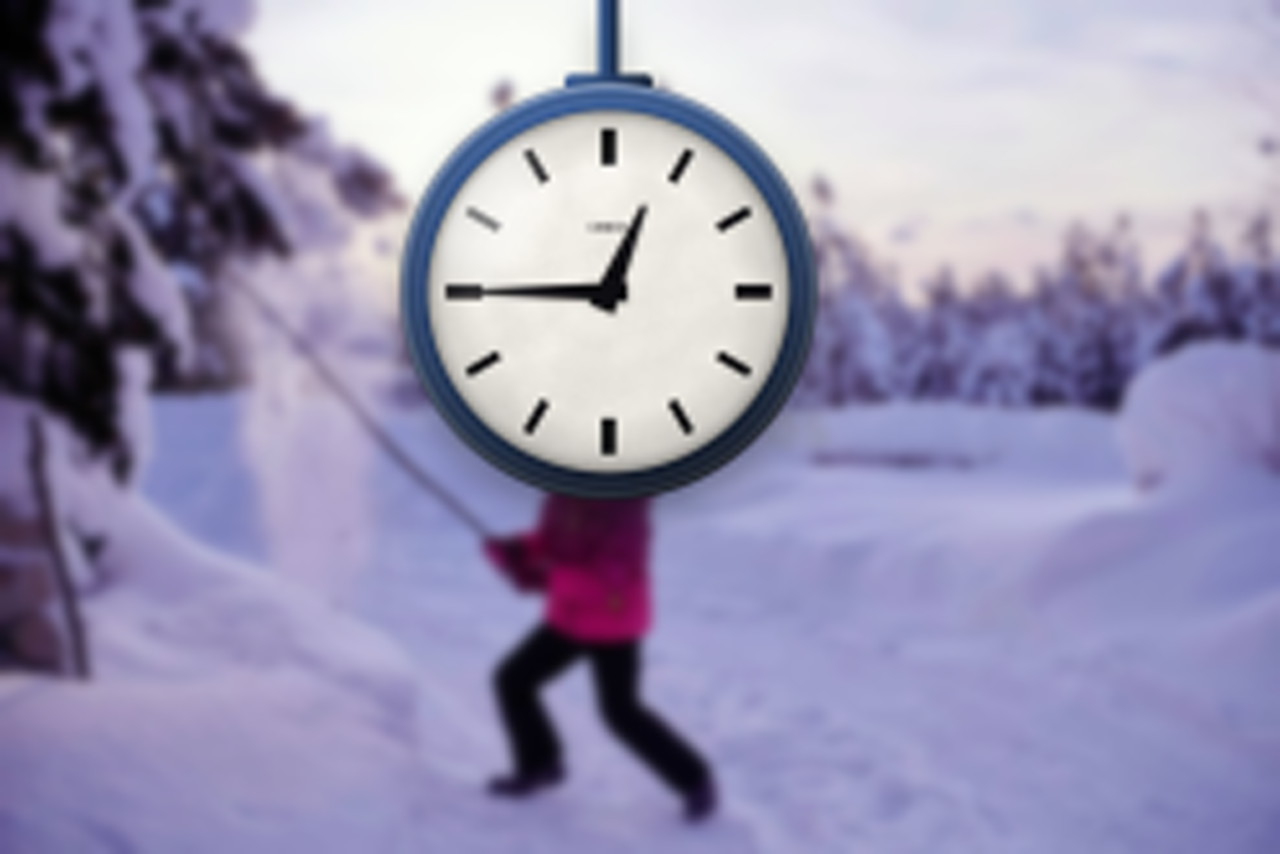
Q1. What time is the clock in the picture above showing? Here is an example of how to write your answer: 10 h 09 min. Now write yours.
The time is 12 h 45 min
